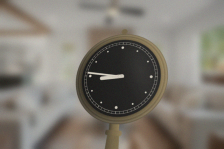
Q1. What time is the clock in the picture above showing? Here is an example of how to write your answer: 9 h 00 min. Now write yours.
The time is 8 h 46 min
